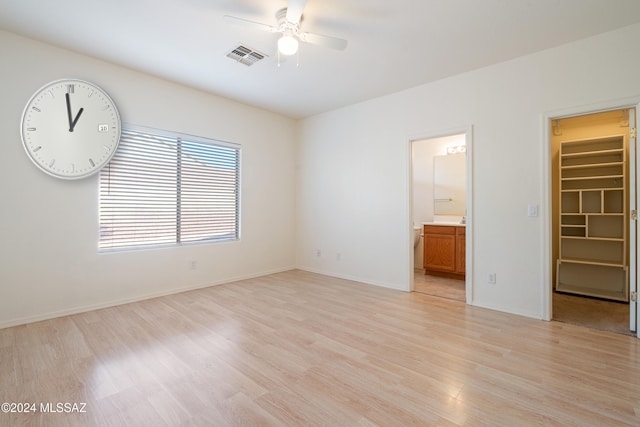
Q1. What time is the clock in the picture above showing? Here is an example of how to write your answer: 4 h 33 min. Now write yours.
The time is 12 h 59 min
